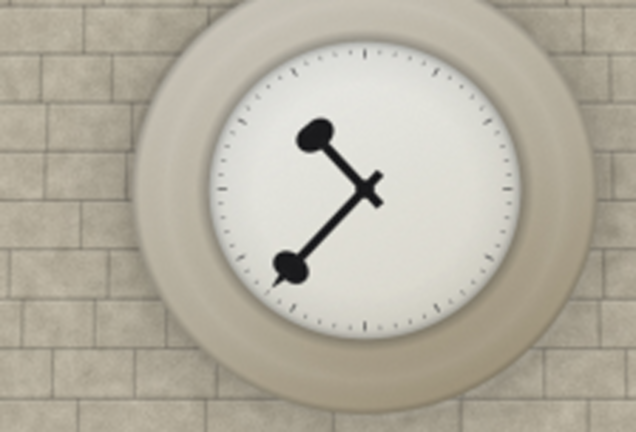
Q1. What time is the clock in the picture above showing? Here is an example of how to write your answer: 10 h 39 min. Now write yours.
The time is 10 h 37 min
